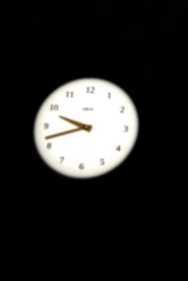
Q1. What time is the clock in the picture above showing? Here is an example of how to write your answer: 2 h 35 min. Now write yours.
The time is 9 h 42 min
